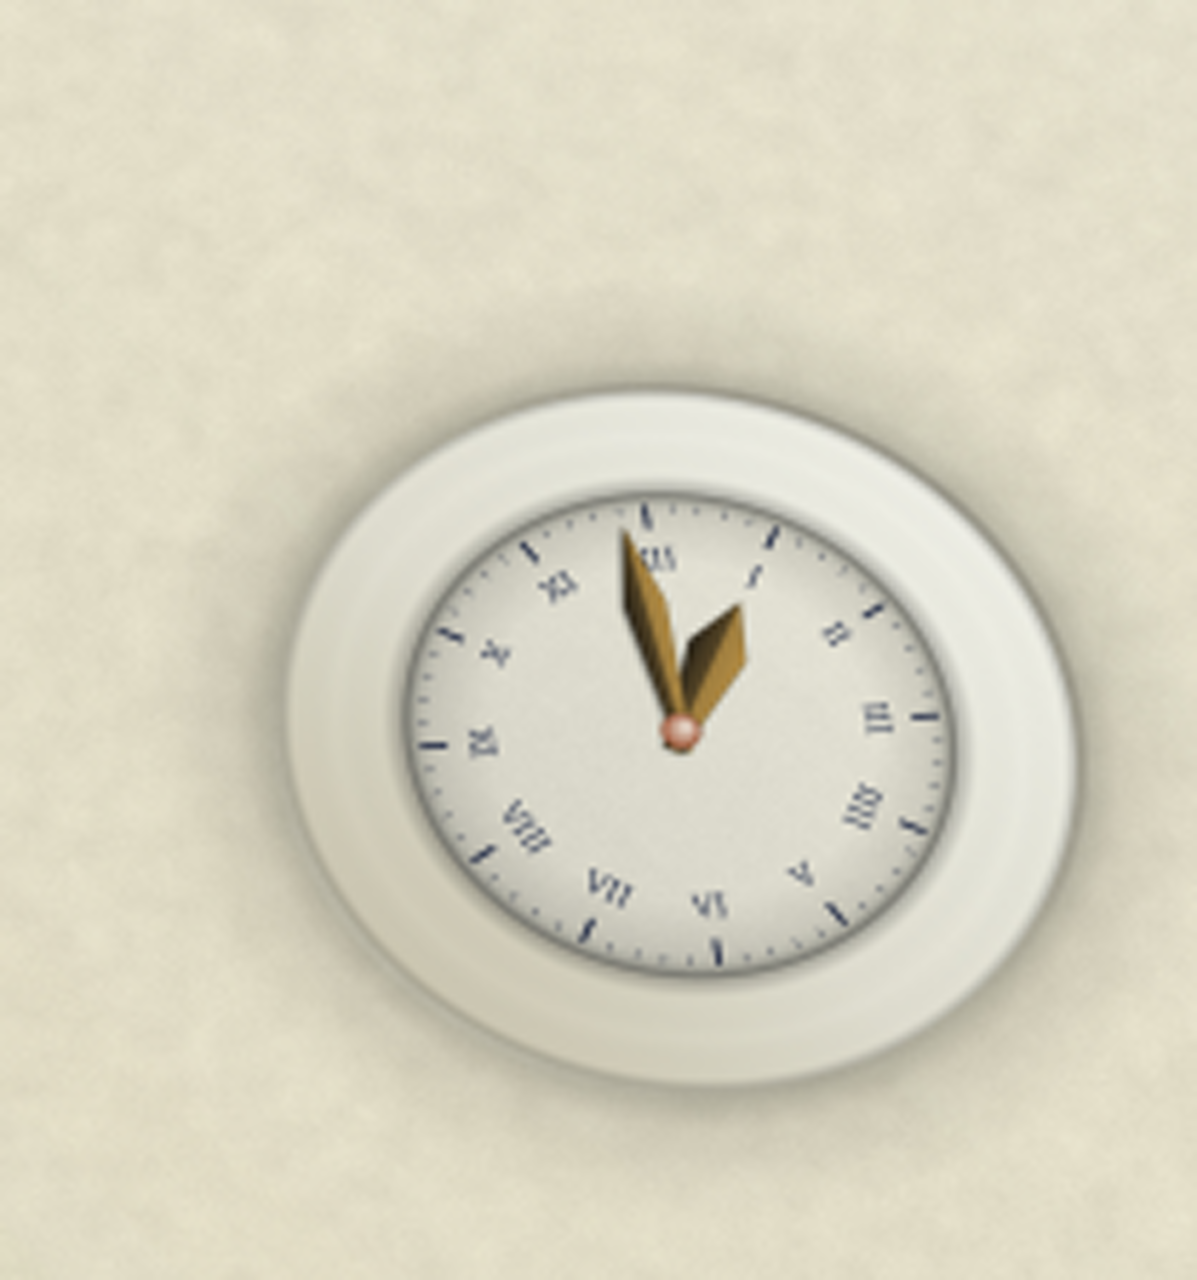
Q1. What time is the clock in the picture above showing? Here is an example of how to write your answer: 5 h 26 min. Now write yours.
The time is 12 h 59 min
